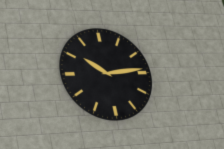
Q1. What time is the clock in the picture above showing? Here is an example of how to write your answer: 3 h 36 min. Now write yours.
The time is 10 h 14 min
